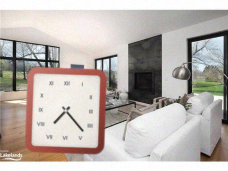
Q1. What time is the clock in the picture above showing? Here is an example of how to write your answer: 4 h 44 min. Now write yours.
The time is 7 h 23 min
